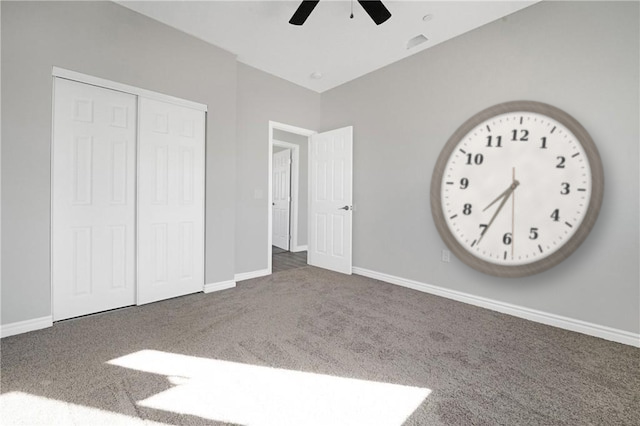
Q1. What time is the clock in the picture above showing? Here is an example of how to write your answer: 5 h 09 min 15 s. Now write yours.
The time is 7 h 34 min 29 s
